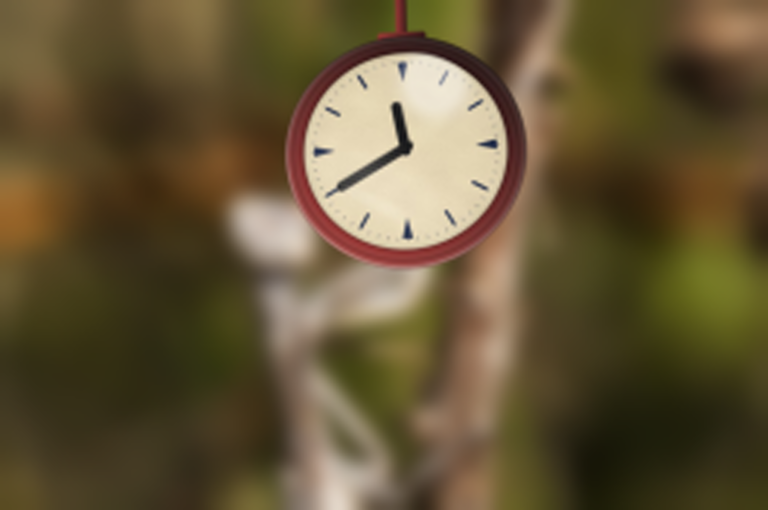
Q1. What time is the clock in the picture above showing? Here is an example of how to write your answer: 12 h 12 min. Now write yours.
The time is 11 h 40 min
